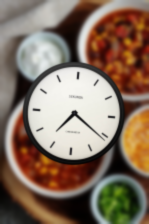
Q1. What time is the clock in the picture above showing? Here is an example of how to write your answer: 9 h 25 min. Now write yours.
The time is 7 h 21 min
